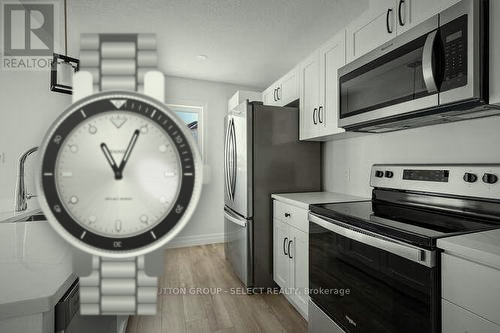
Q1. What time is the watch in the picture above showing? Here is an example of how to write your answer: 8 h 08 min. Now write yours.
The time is 11 h 04 min
